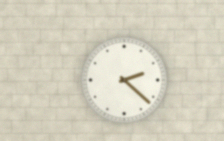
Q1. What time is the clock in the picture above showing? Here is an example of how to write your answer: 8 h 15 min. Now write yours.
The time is 2 h 22 min
